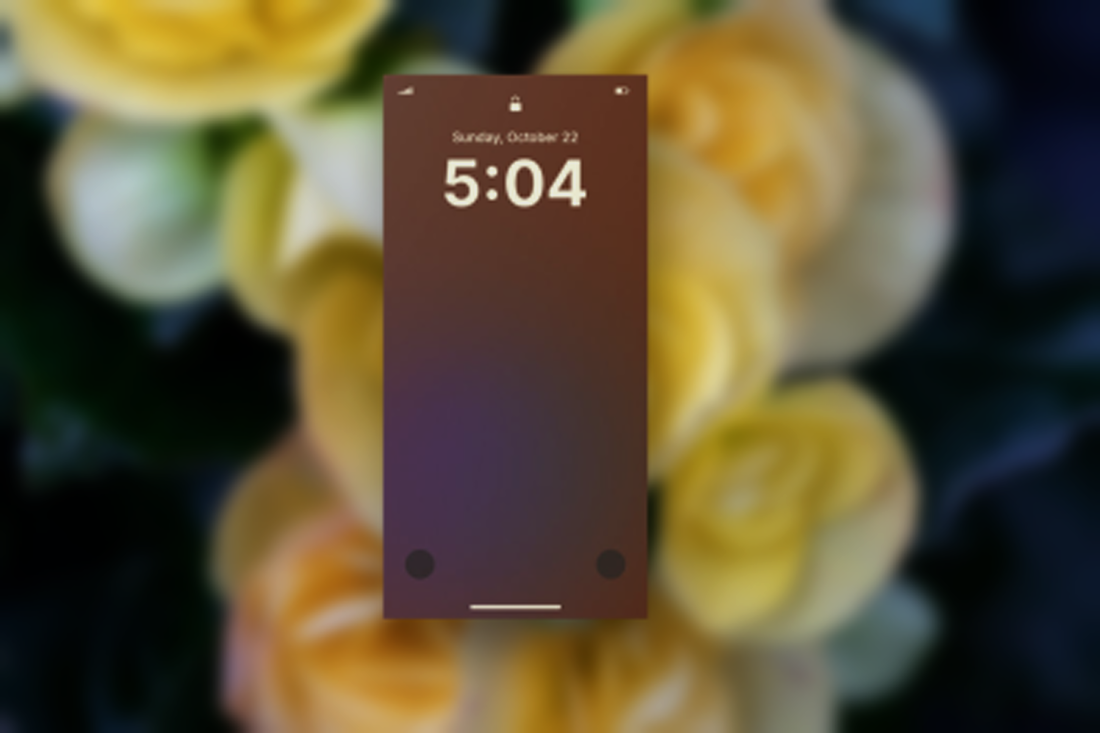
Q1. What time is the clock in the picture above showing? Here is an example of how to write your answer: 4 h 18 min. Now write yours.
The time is 5 h 04 min
